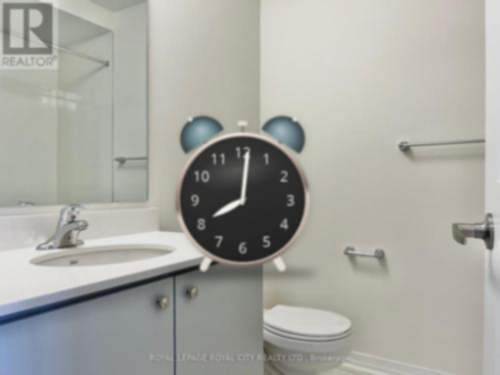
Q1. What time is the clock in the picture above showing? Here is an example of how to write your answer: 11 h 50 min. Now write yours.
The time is 8 h 01 min
